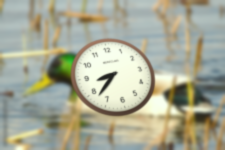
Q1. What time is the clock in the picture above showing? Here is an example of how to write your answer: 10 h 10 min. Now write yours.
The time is 8 h 38 min
